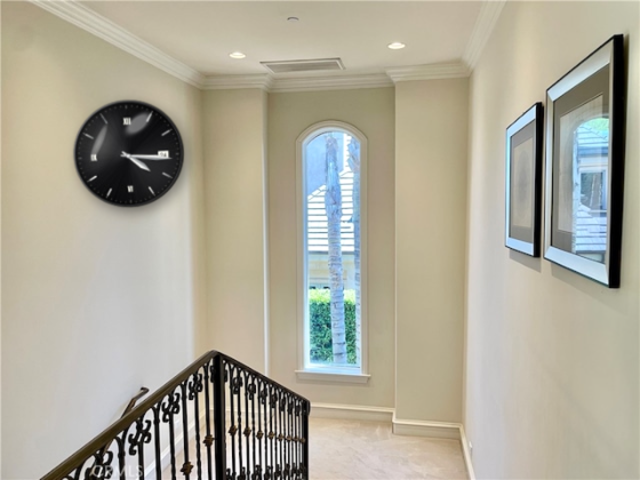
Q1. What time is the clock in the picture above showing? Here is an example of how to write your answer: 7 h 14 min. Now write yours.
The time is 4 h 16 min
